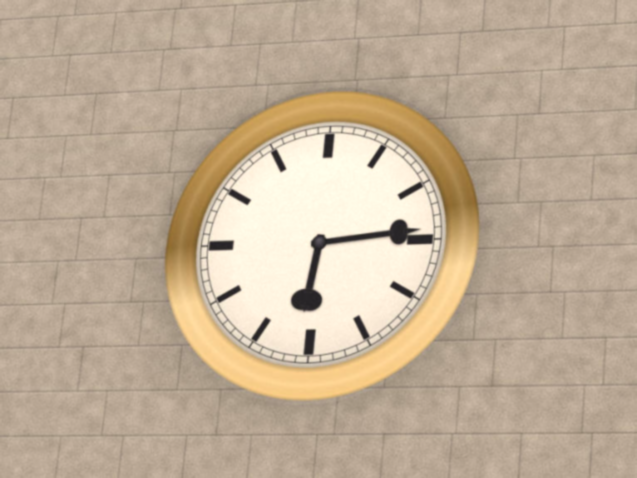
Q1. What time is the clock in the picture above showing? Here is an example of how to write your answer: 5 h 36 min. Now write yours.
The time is 6 h 14 min
